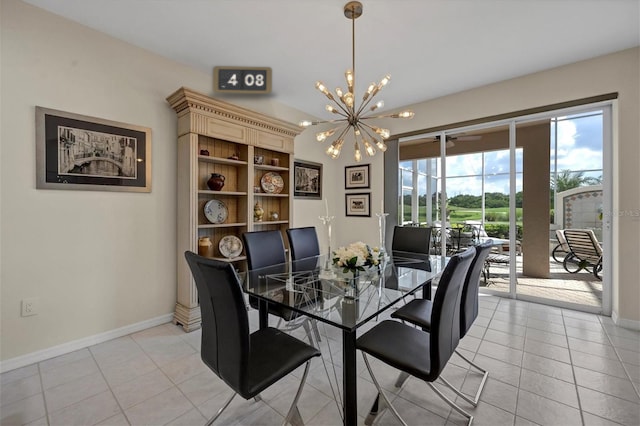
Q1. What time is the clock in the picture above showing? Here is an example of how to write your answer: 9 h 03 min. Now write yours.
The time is 4 h 08 min
